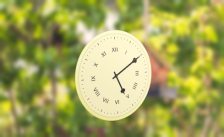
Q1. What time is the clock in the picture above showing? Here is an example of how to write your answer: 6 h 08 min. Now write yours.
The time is 5 h 10 min
